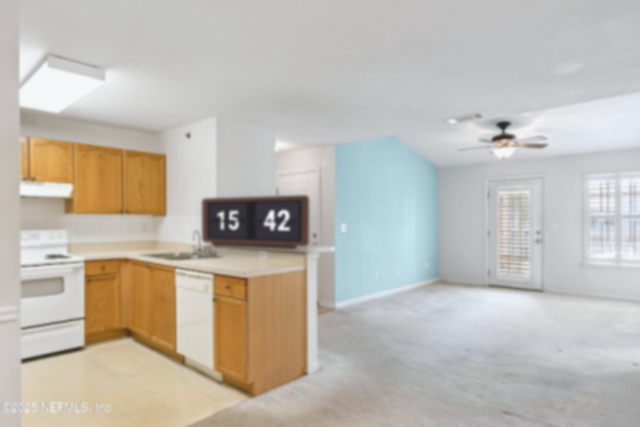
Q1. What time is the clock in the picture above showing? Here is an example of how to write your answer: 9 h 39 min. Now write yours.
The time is 15 h 42 min
